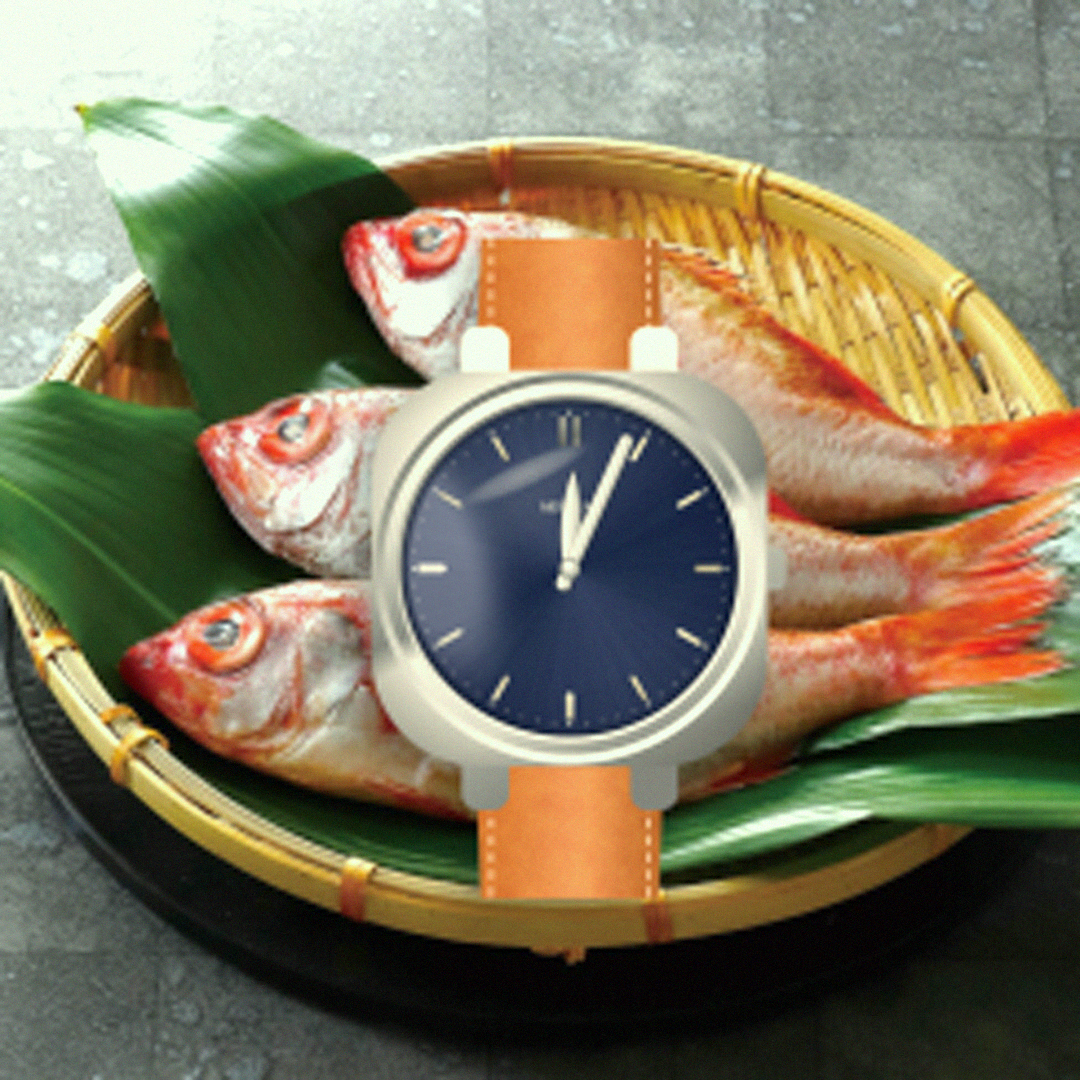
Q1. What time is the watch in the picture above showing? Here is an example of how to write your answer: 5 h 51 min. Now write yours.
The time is 12 h 04 min
